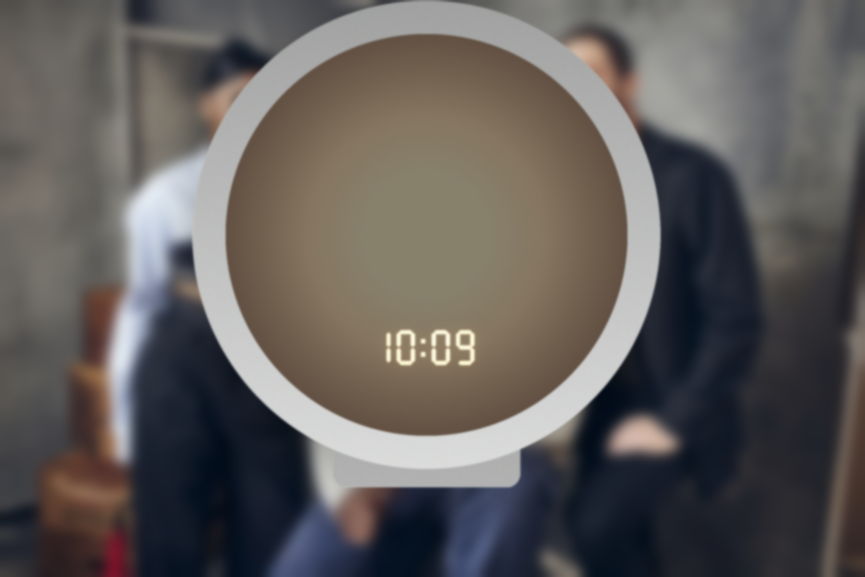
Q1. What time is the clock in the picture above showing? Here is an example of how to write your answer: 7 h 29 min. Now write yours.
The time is 10 h 09 min
